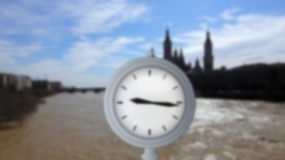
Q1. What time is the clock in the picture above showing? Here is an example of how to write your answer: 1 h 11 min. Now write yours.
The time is 9 h 16 min
